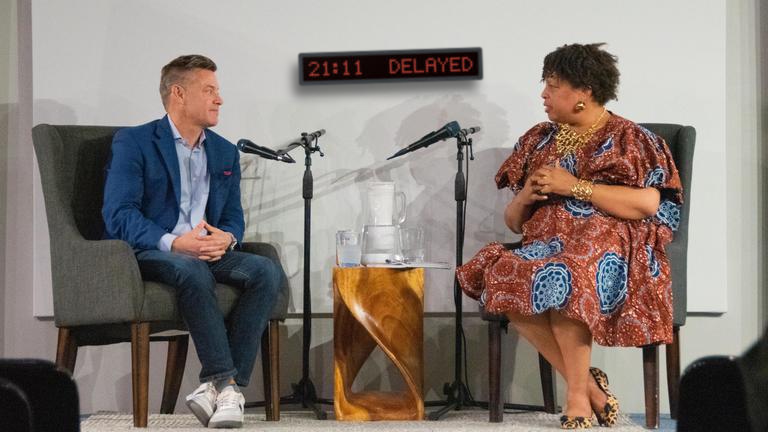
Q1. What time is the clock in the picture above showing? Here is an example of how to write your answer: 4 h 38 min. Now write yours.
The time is 21 h 11 min
